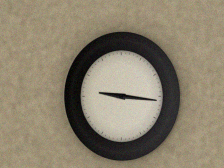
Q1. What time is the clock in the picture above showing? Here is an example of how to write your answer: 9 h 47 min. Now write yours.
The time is 9 h 16 min
